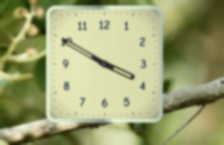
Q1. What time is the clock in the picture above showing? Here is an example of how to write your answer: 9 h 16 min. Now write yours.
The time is 3 h 50 min
